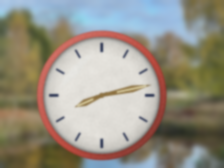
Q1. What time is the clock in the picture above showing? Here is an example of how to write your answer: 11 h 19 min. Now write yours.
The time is 8 h 13 min
